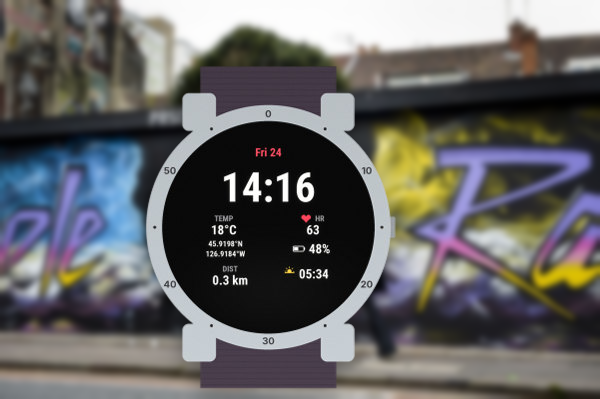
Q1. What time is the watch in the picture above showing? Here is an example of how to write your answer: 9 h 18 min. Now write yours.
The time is 14 h 16 min
